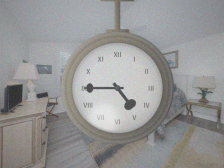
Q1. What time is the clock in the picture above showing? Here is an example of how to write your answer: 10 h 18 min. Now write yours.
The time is 4 h 45 min
